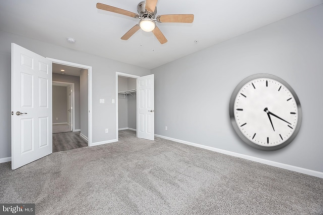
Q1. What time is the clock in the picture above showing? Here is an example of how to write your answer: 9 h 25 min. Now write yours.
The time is 5 h 19 min
